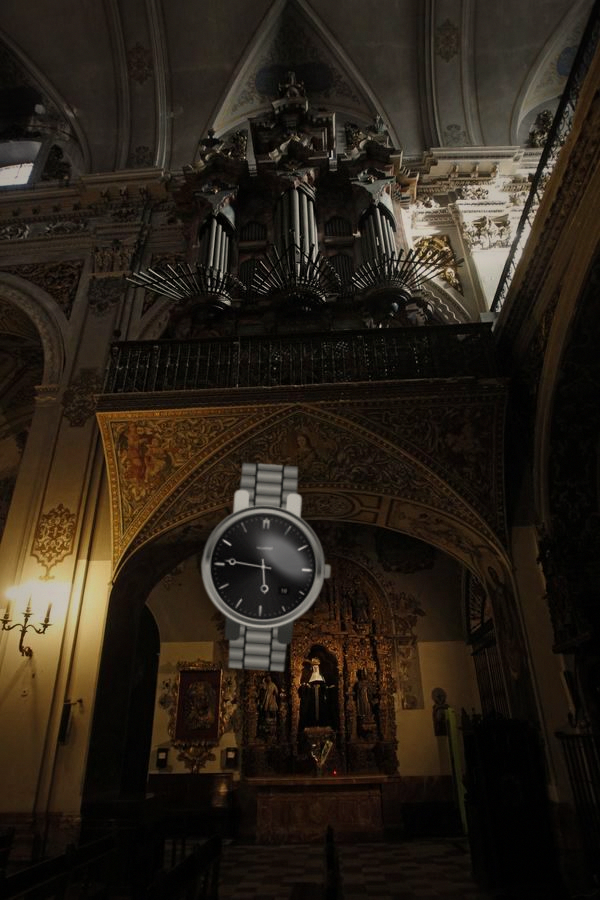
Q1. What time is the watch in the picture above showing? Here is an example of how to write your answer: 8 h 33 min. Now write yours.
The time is 5 h 46 min
